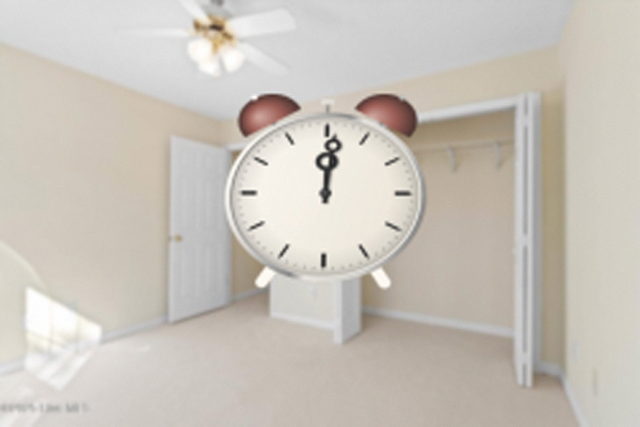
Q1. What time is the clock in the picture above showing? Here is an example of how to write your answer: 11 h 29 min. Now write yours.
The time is 12 h 01 min
